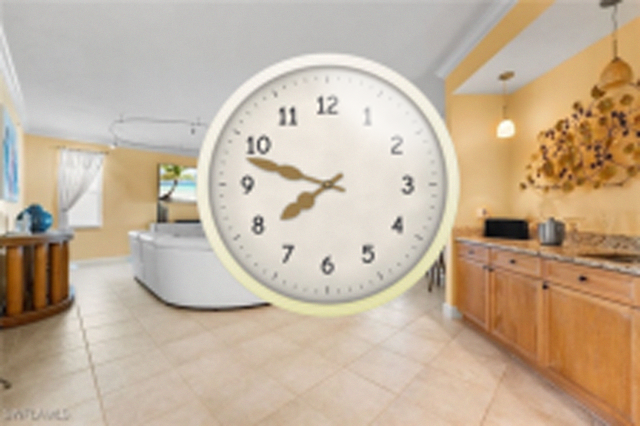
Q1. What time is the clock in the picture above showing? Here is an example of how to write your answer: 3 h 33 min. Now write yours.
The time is 7 h 48 min
